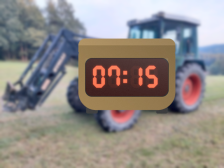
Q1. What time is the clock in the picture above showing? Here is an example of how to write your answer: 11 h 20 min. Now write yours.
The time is 7 h 15 min
